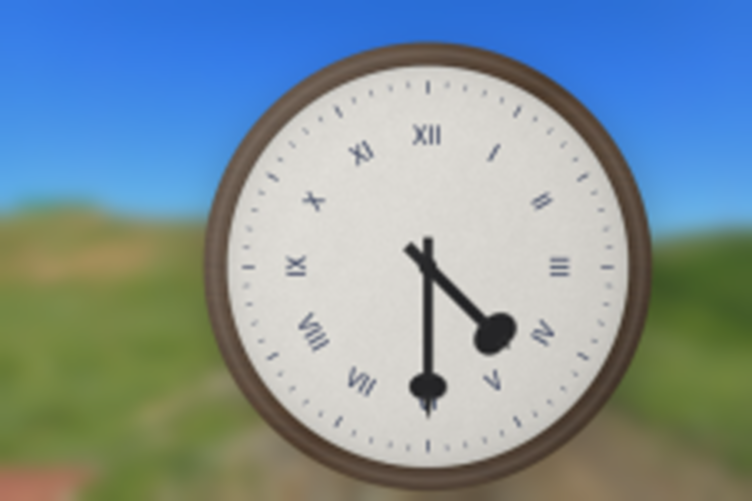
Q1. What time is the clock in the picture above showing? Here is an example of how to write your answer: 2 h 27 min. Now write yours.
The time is 4 h 30 min
